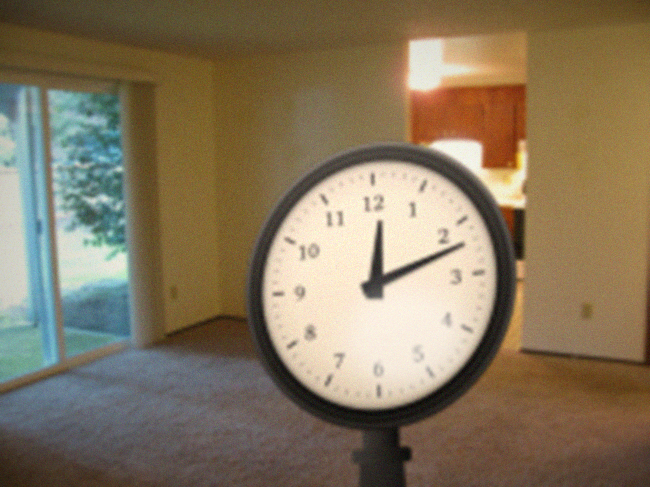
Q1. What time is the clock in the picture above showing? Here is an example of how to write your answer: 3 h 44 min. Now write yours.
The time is 12 h 12 min
